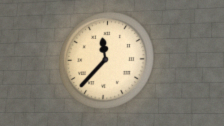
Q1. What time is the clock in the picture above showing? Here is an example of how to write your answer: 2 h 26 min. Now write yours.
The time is 11 h 37 min
